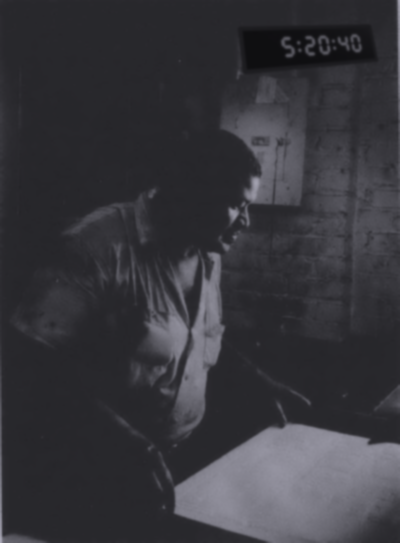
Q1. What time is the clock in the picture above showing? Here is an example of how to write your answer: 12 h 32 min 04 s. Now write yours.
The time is 5 h 20 min 40 s
